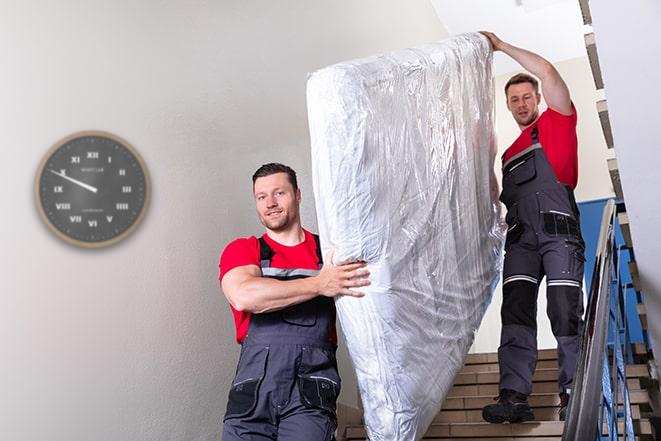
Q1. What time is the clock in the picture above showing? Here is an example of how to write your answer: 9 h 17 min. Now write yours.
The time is 9 h 49 min
